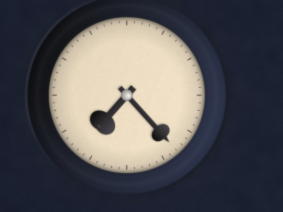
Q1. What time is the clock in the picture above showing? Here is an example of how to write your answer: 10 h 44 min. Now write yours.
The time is 7 h 23 min
